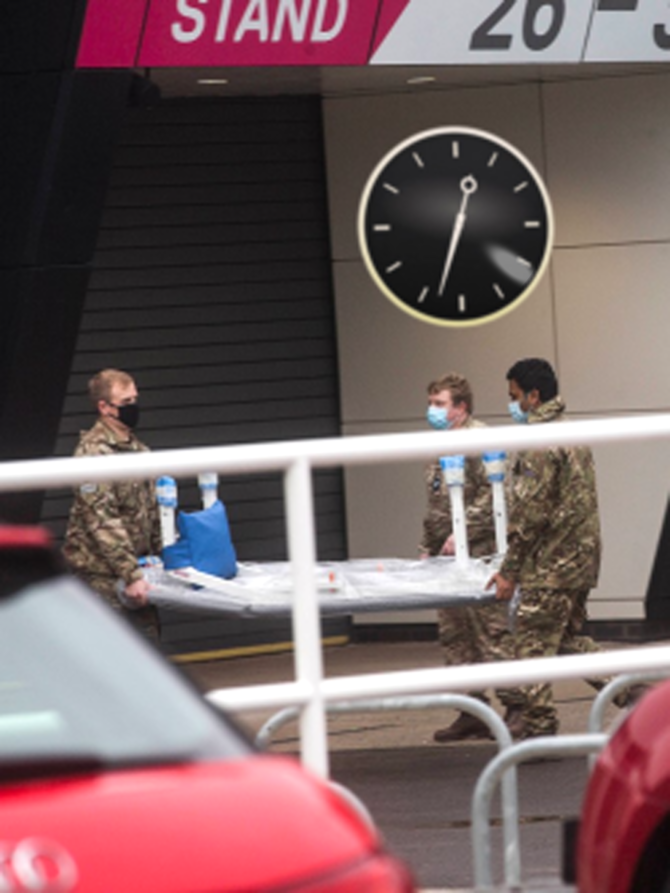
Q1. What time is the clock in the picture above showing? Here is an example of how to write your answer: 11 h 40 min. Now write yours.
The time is 12 h 33 min
